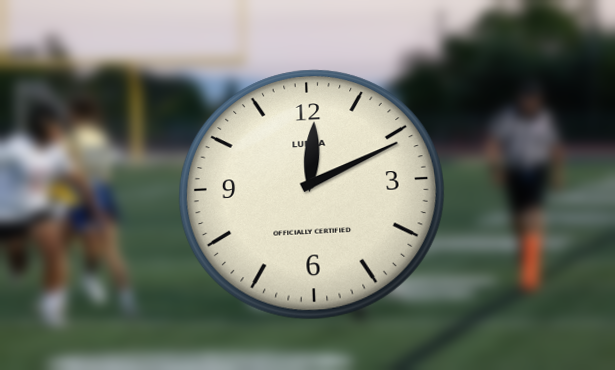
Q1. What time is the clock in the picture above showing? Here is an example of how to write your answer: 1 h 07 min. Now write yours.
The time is 12 h 11 min
